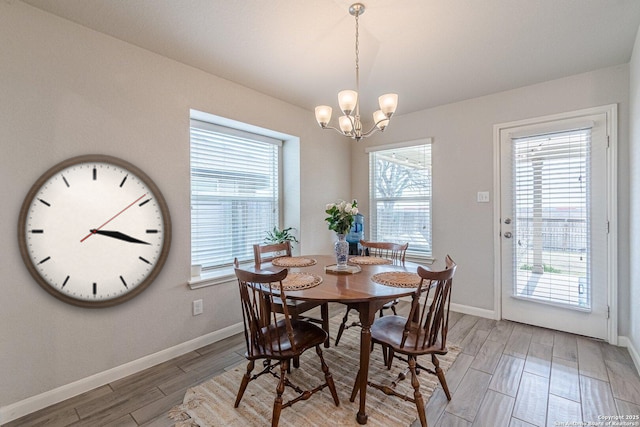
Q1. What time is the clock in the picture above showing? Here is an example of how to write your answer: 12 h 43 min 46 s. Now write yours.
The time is 3 h 17 min 09 s
